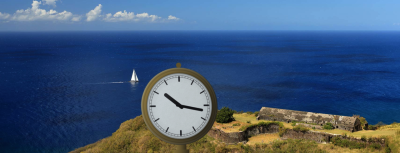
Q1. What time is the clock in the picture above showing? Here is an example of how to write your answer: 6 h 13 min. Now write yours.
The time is 10 h 17 min
